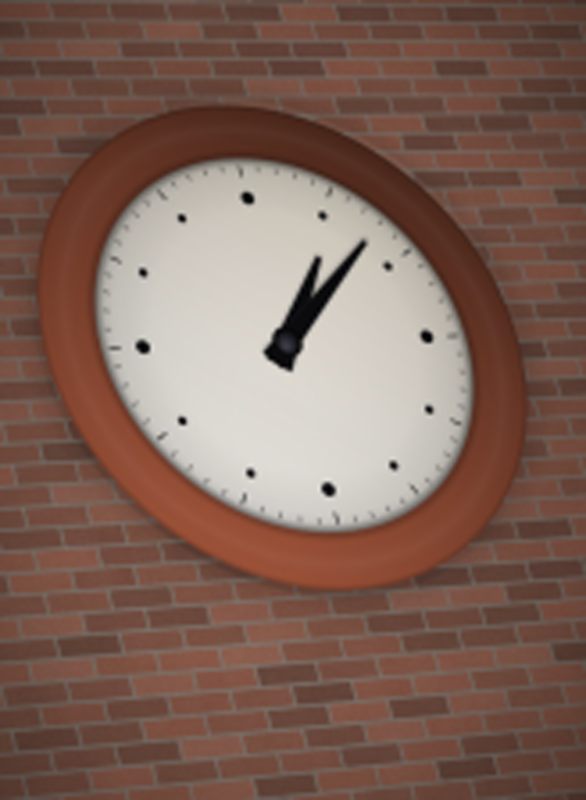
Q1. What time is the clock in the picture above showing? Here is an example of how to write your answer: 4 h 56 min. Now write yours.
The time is 1 h 08 min
